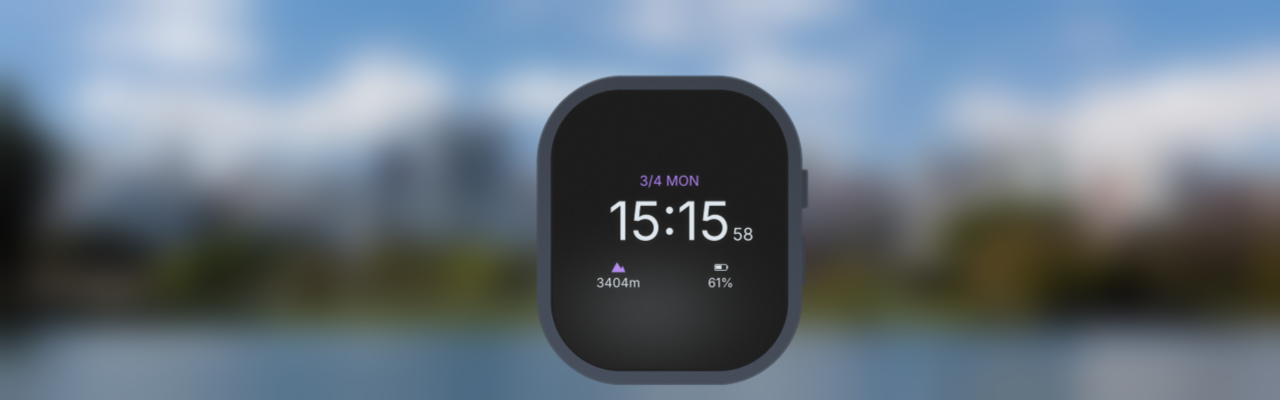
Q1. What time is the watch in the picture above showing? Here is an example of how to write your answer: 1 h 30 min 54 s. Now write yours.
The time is 15 h 15 min 58 s
